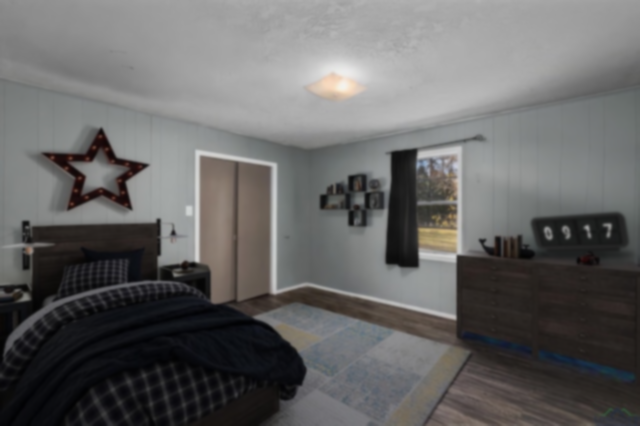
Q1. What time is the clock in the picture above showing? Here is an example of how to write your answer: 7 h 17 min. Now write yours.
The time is 9 h 17 min
